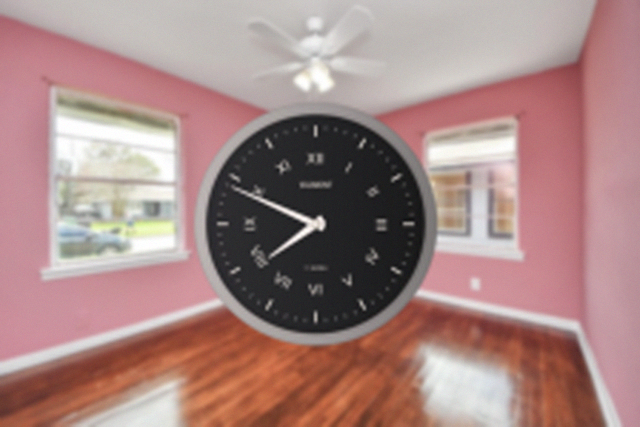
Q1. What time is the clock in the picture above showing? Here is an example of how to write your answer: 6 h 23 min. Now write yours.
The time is 7 h 49 min
